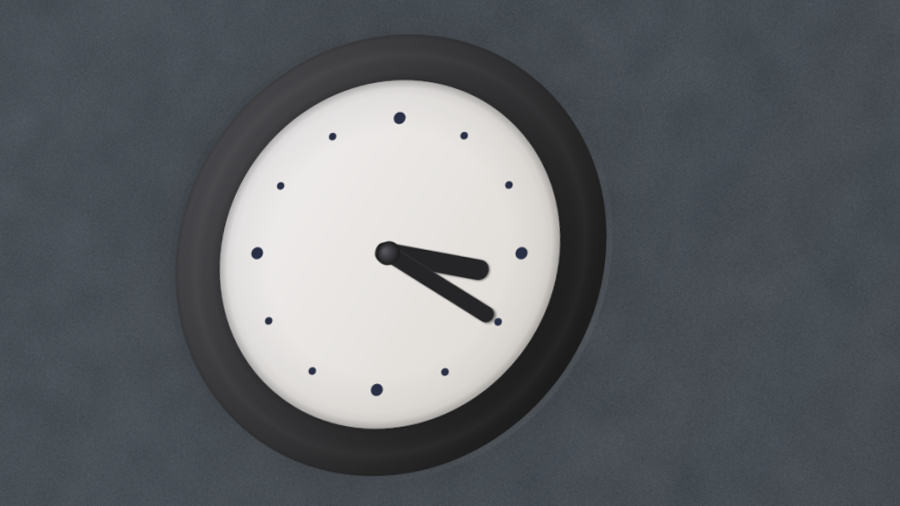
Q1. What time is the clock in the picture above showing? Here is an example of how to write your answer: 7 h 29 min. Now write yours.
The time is 3 h 20 min
